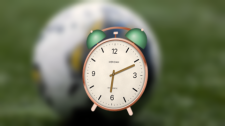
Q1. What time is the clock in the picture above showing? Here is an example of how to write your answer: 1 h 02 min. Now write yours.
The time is 6 h 11 min
